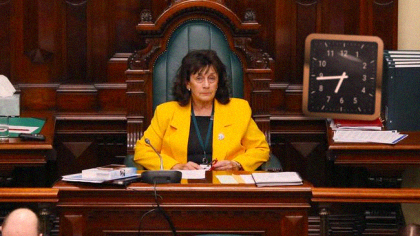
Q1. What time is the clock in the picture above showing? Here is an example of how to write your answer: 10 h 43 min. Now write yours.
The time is 6 h 44 min
